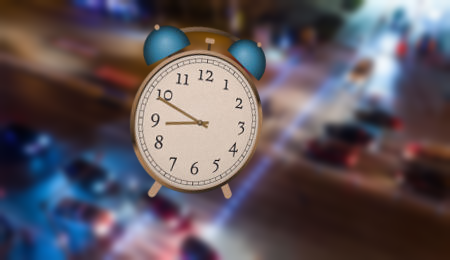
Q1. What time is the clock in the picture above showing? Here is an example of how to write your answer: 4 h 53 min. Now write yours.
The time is 8 h 49 min
